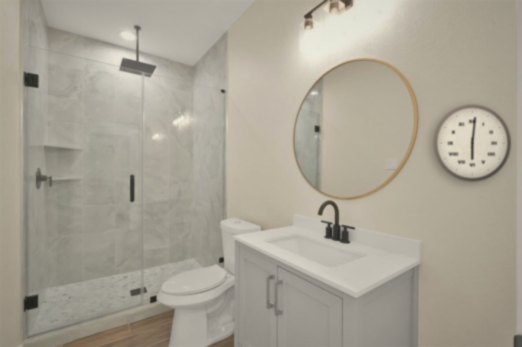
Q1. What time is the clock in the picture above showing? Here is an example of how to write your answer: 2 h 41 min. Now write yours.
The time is 6 h 01 min
